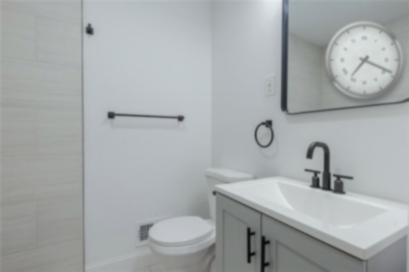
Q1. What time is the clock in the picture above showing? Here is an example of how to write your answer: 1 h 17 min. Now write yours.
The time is 7 h 19 min
